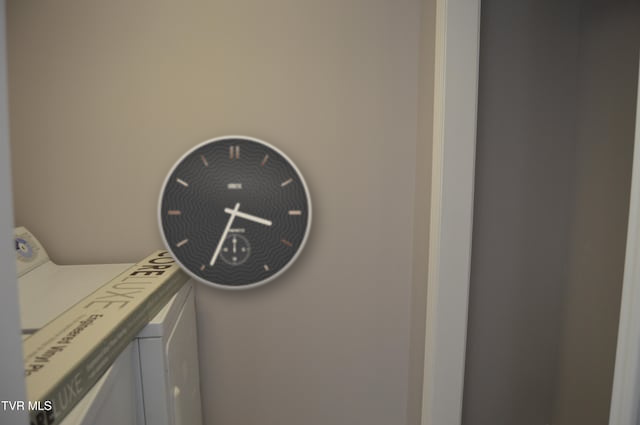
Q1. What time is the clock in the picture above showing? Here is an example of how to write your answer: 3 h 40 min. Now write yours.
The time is 3 h 34 min
